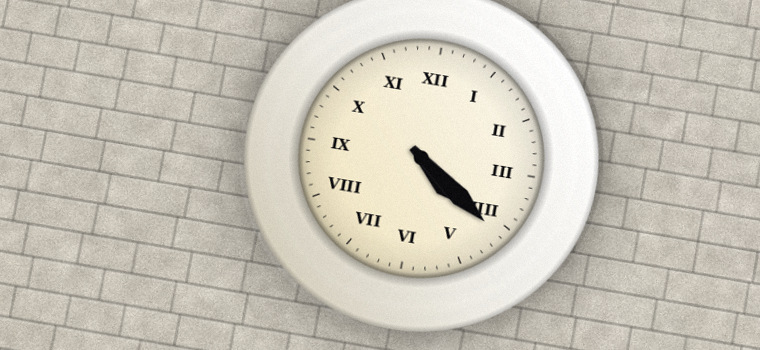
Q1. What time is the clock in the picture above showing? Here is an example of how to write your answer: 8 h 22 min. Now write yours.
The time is 4 h 21 min
